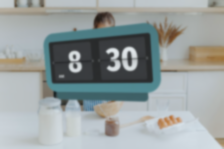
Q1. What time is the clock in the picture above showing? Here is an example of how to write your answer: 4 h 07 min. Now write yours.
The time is 8 h 30 min
